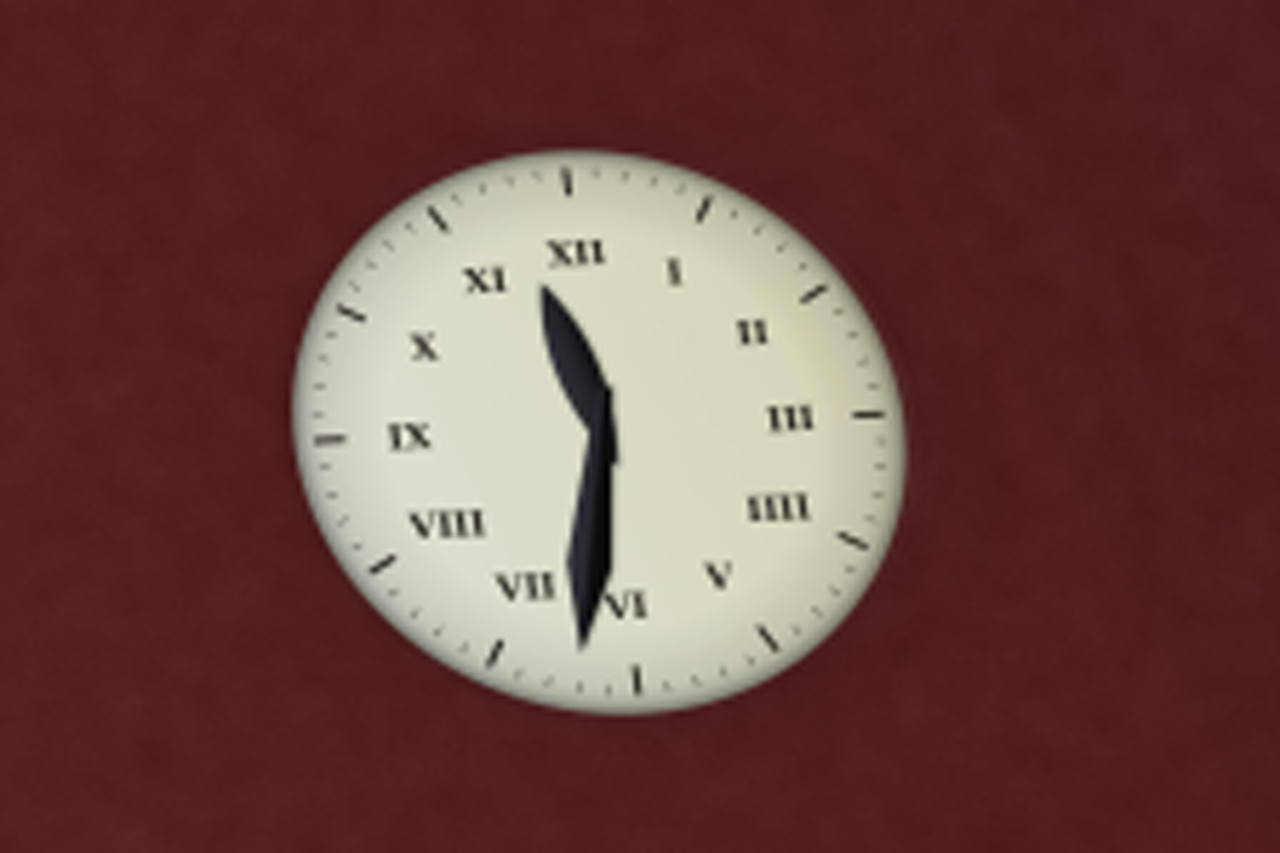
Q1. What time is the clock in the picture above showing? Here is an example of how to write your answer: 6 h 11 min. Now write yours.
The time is 11 h 32 min
